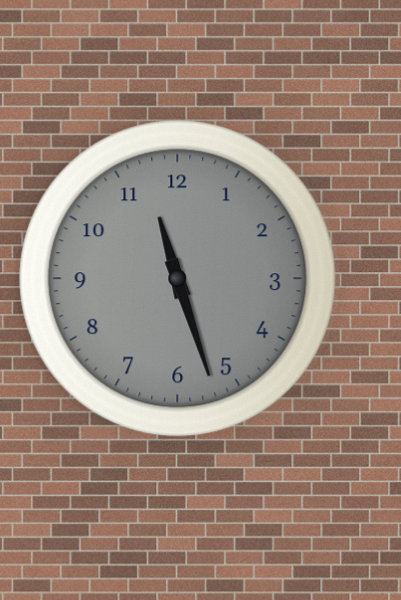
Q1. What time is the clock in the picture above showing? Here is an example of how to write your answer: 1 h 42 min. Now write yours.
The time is 11 h 27 min
